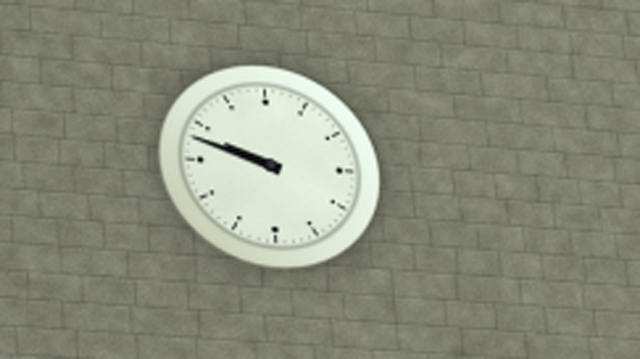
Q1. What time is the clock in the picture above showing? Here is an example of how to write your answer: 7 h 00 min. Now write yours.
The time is 9 h 48 min
